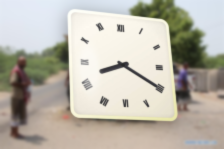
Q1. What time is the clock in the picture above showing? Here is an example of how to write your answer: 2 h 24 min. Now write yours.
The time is 8 h 20 min
